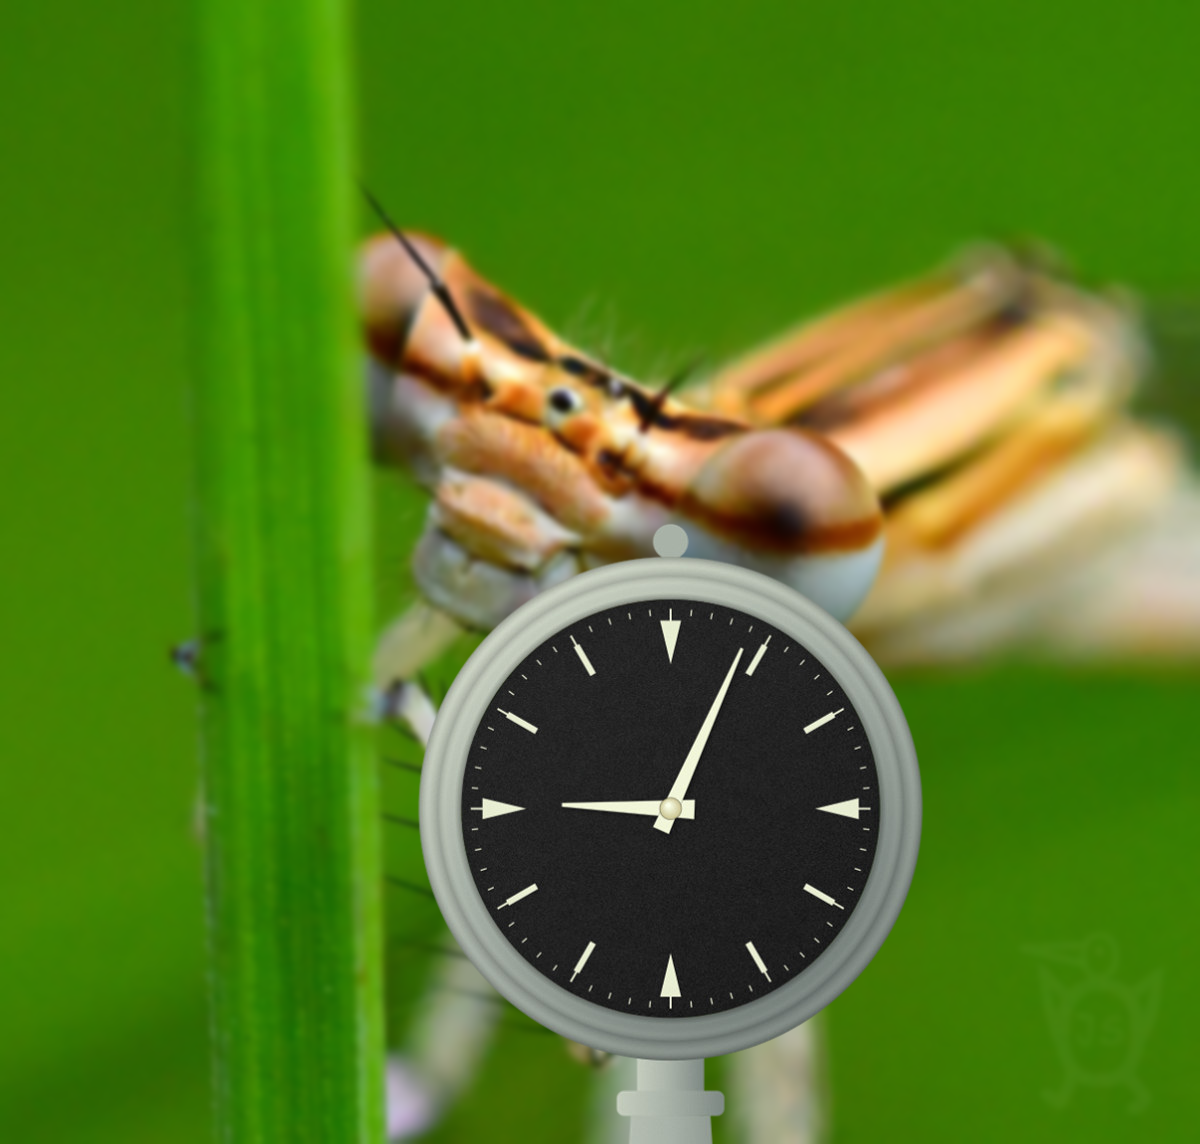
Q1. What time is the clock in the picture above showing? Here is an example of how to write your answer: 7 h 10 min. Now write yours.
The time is 9 h 04 min
